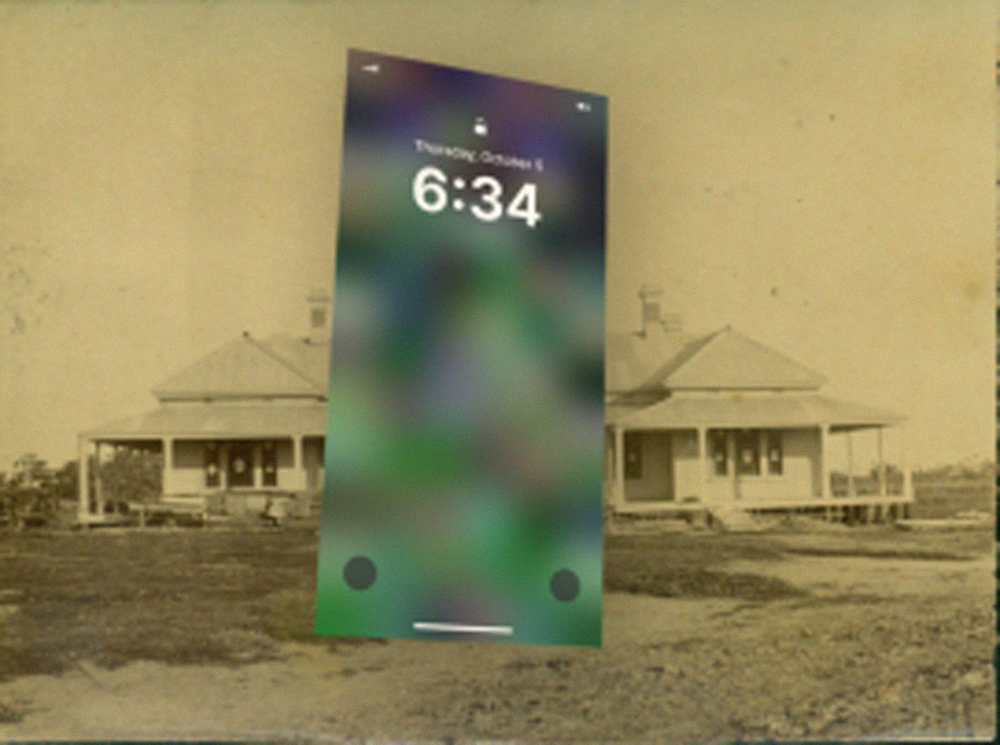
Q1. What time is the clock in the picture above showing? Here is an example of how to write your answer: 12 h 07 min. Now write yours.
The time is 6 h 34 min
